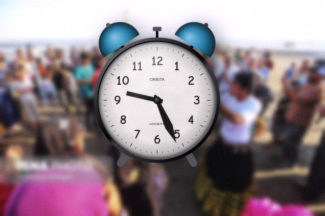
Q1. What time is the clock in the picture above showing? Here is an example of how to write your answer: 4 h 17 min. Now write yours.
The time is 9 h 26 min
